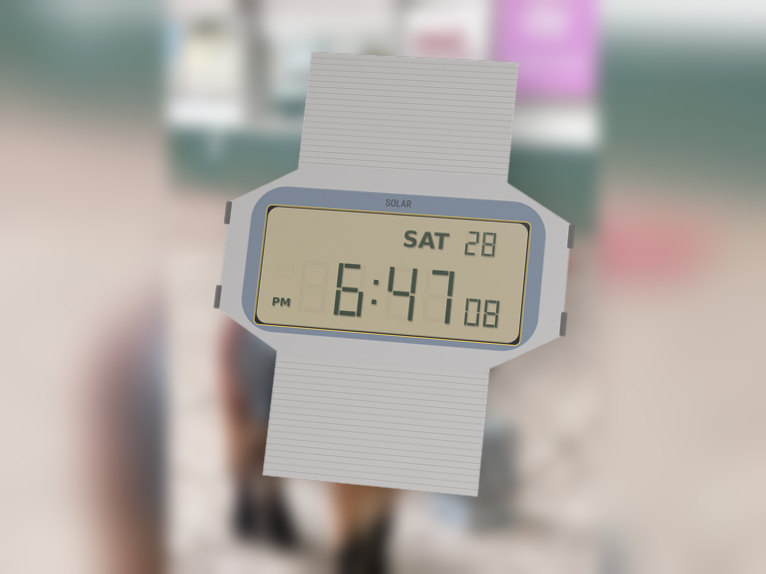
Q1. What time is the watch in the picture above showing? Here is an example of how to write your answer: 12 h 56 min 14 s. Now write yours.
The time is 6 h 47 min 08 s
